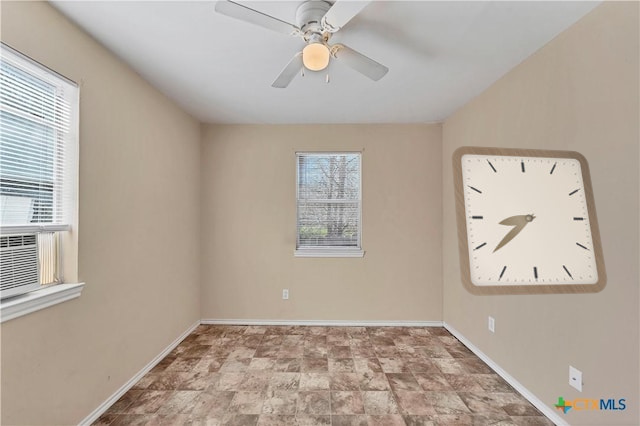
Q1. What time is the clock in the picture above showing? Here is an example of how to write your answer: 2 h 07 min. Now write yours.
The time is 8 h 38 min
